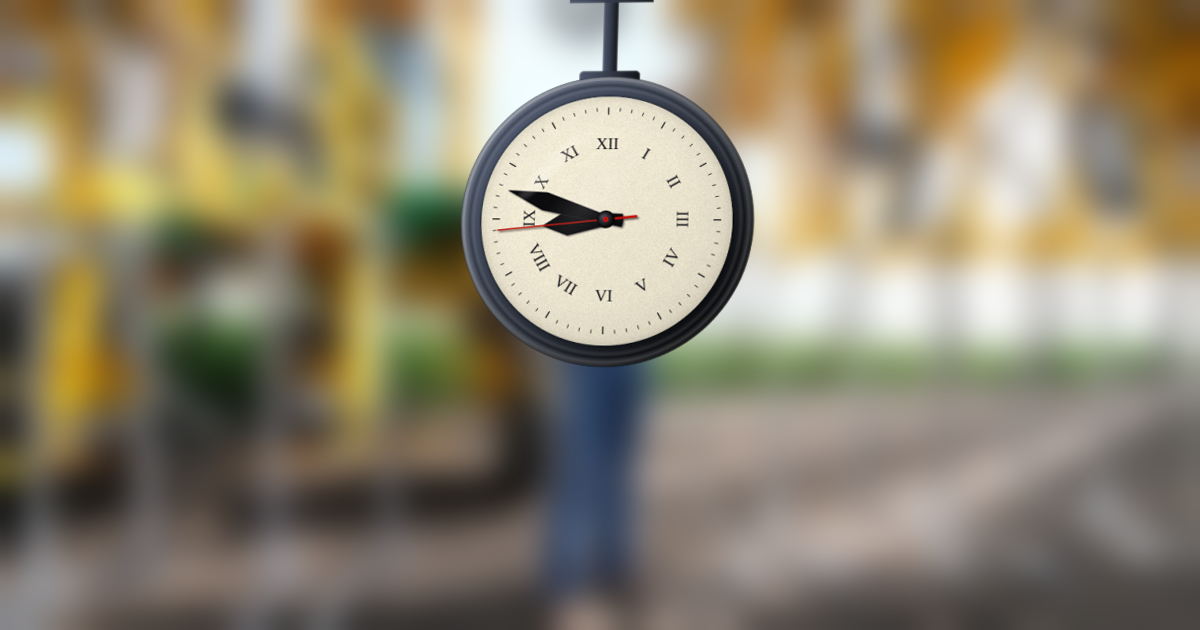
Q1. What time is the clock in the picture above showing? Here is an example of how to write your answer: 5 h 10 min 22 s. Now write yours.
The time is 8 h 47 min 44 s
